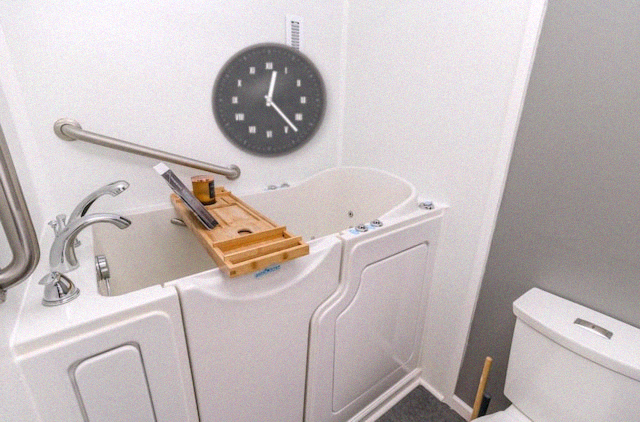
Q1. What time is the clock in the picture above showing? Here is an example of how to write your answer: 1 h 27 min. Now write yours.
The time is 12 h 23 min
